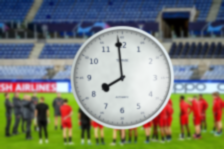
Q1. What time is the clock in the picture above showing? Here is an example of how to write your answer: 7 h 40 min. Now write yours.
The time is 7 h 59 min
